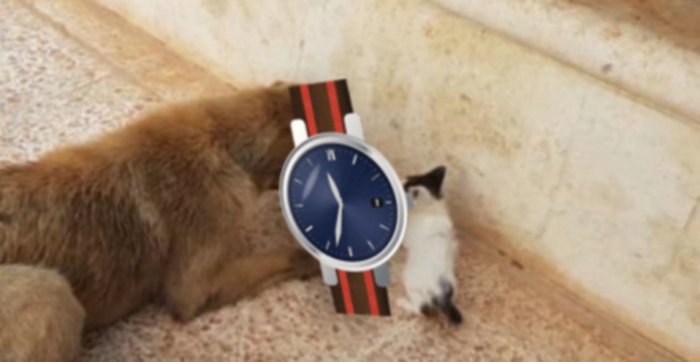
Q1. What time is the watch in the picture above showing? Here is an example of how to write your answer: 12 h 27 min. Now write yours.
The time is 11 h 33 min
